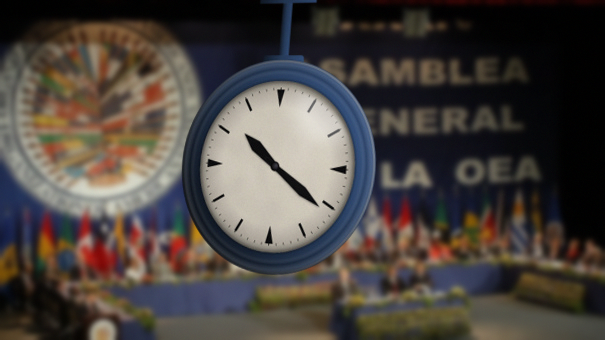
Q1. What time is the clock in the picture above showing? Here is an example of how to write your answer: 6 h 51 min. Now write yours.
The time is 10 h 21 min
